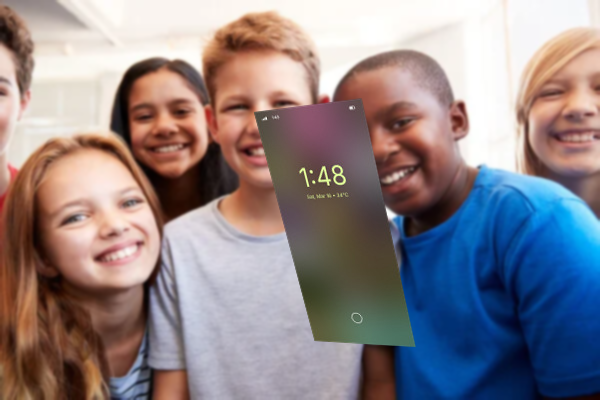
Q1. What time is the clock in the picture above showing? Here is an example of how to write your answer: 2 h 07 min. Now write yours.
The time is 1 h 48 min
